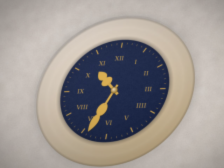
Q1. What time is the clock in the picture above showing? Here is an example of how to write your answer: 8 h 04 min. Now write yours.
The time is 10 h 34 min
